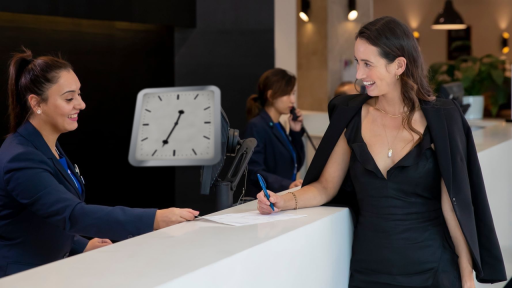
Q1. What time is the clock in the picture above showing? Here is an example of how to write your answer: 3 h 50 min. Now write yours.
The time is 12 h 34 min
